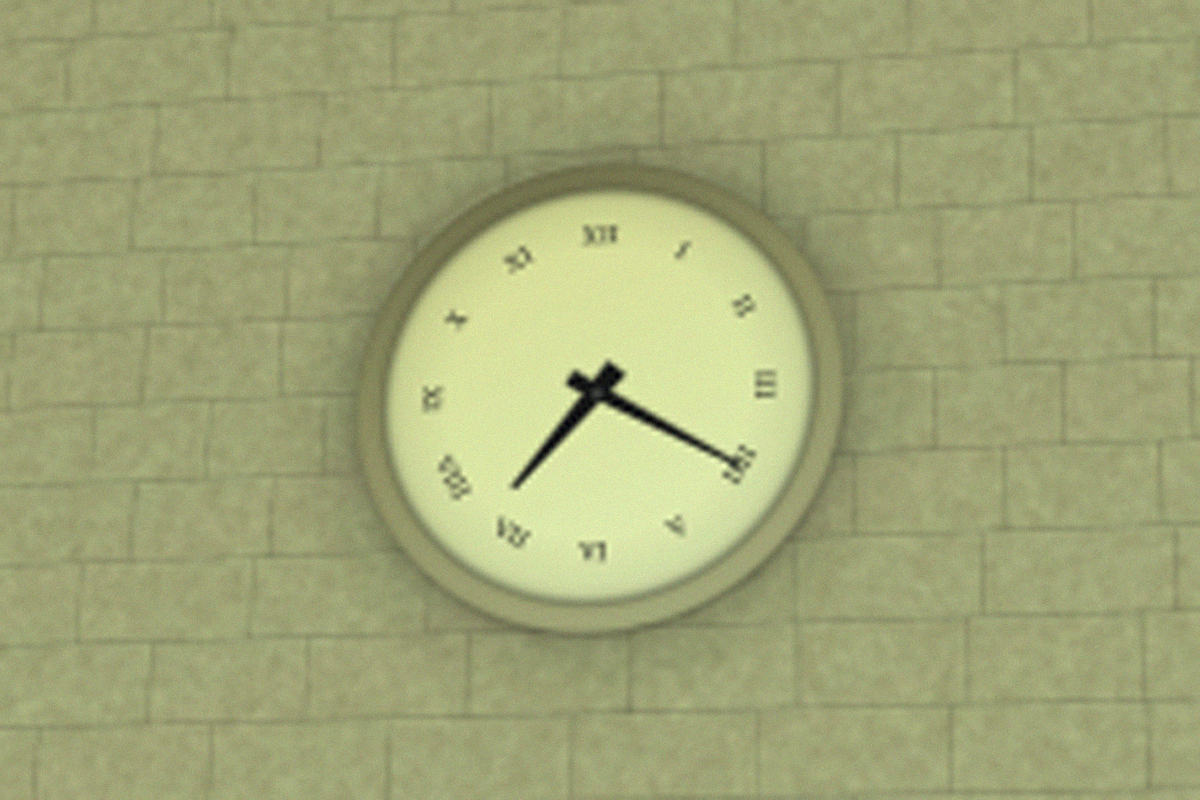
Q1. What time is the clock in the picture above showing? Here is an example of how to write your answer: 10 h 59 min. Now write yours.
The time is 7 h 20 min
